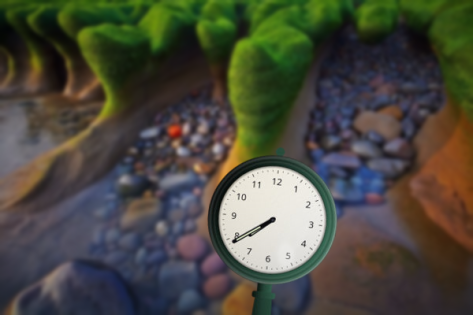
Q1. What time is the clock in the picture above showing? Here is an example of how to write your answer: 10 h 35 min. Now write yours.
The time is 7 h 39 min
